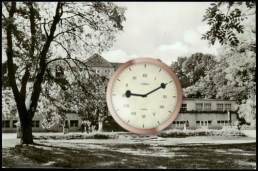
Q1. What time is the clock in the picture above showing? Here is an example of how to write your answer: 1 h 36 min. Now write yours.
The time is 9 h 10 min
